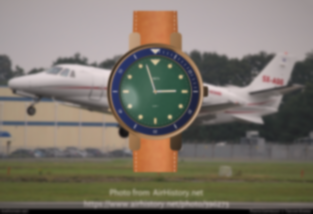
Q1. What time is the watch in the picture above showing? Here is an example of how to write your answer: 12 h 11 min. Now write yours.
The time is 2 h 57 min
